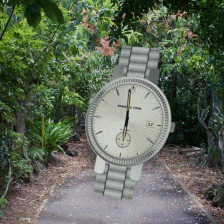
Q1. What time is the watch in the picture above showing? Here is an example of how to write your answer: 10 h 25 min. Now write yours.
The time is 5 h 59 min
